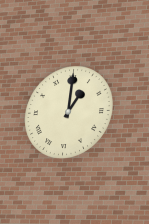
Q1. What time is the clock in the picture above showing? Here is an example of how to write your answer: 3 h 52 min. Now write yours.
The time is 1 h 00 min
